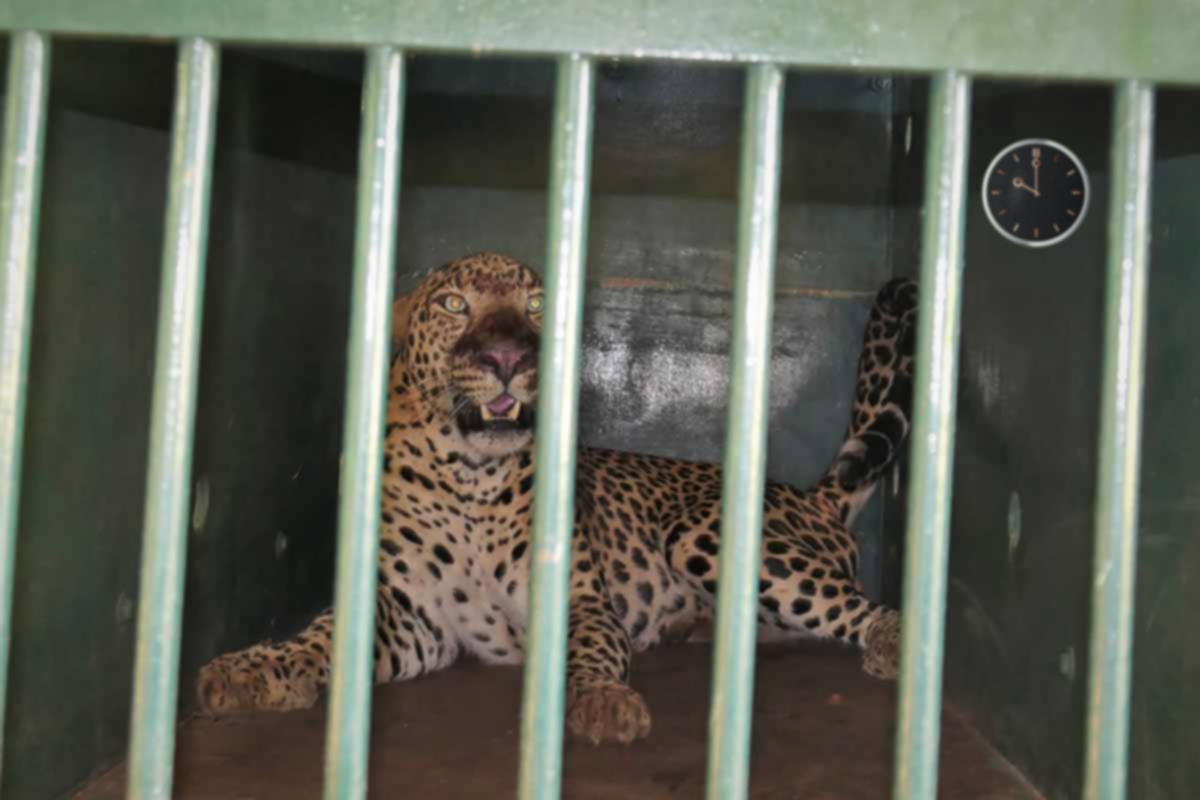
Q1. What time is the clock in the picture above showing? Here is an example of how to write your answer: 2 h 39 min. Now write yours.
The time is 10 h 00 min
